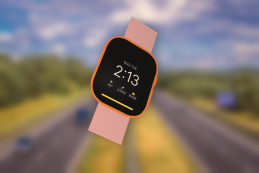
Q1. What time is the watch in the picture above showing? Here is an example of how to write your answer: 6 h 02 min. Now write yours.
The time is 2 h 13 min
